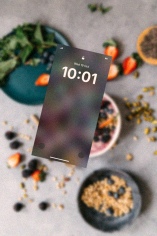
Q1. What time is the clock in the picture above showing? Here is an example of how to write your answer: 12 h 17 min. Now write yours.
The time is 10 h 01 min
